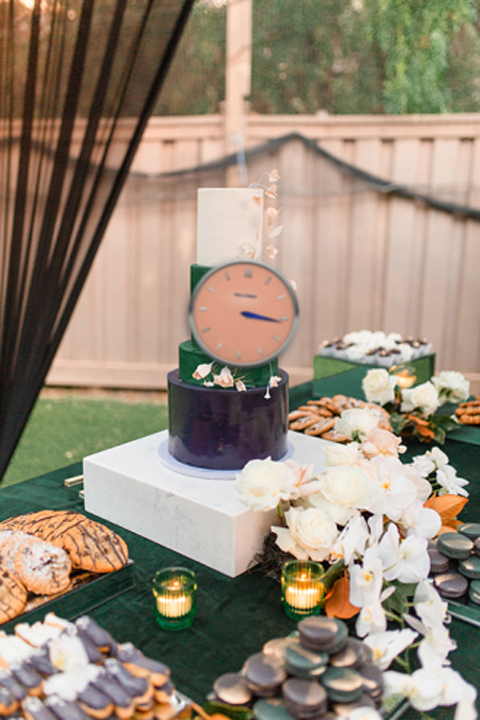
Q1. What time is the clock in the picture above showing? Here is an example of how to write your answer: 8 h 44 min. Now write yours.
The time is 3 h 16 min
